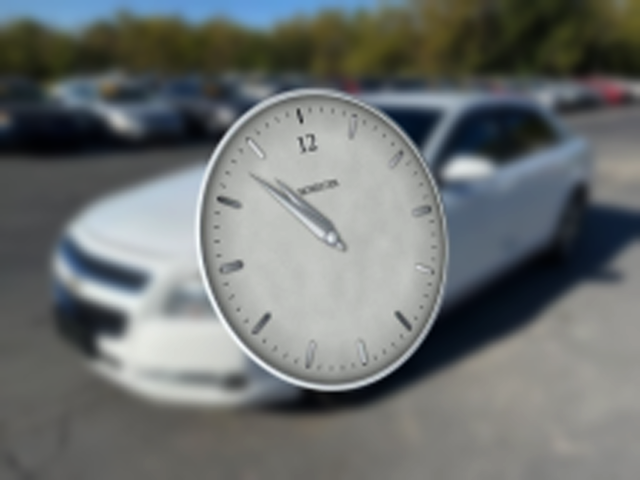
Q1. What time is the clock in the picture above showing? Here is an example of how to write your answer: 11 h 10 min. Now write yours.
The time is 10 h 53 min
